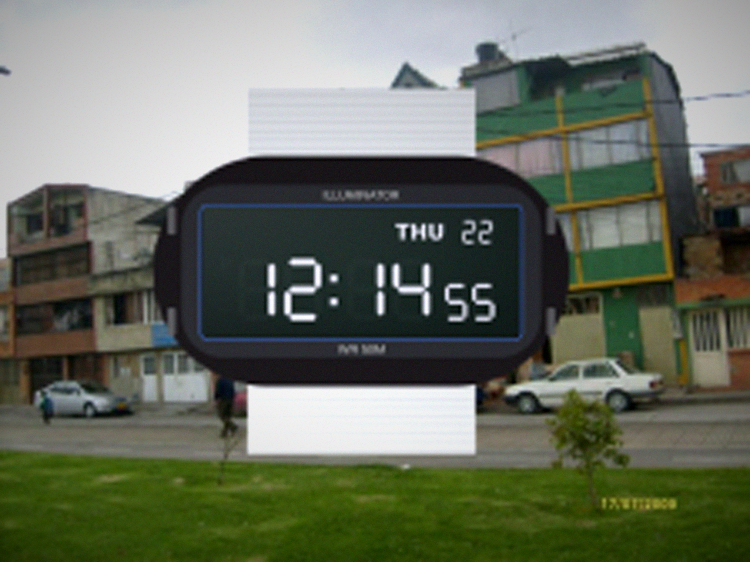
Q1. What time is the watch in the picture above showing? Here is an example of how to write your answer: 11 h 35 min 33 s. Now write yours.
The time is 12 h 14 min 55 s
